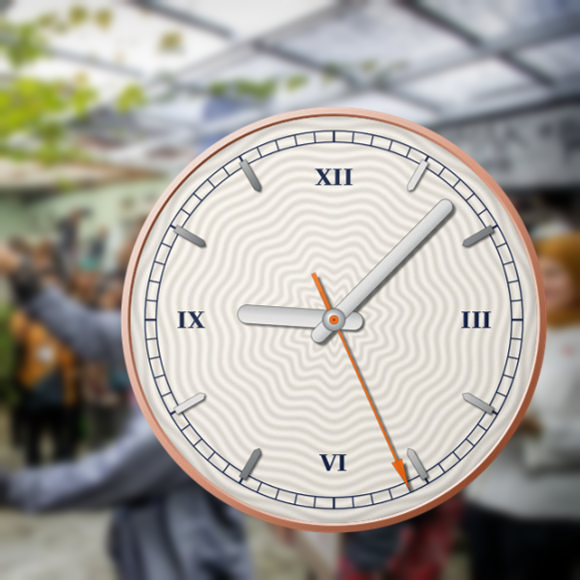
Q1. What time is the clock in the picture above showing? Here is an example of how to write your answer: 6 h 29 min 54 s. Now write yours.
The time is 9 h 07 min 26 s
